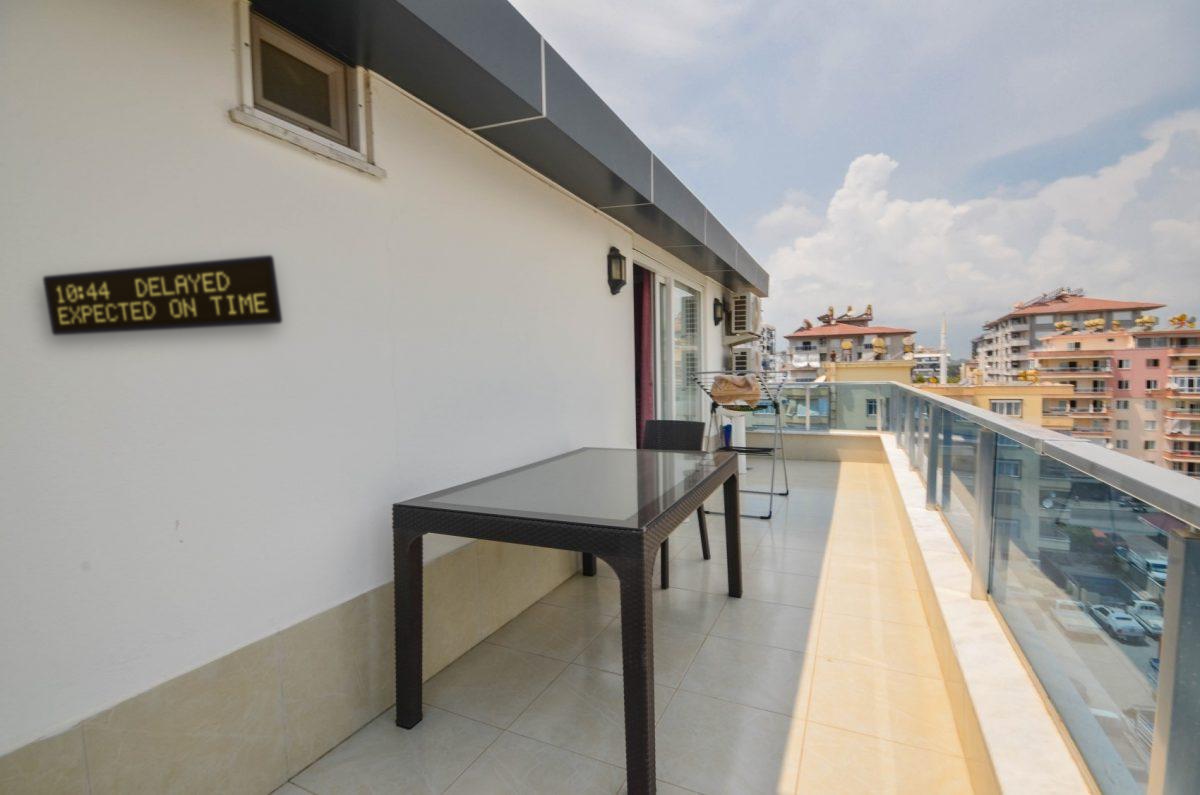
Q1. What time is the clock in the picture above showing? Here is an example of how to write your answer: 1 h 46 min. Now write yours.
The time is 10 h 44 min
